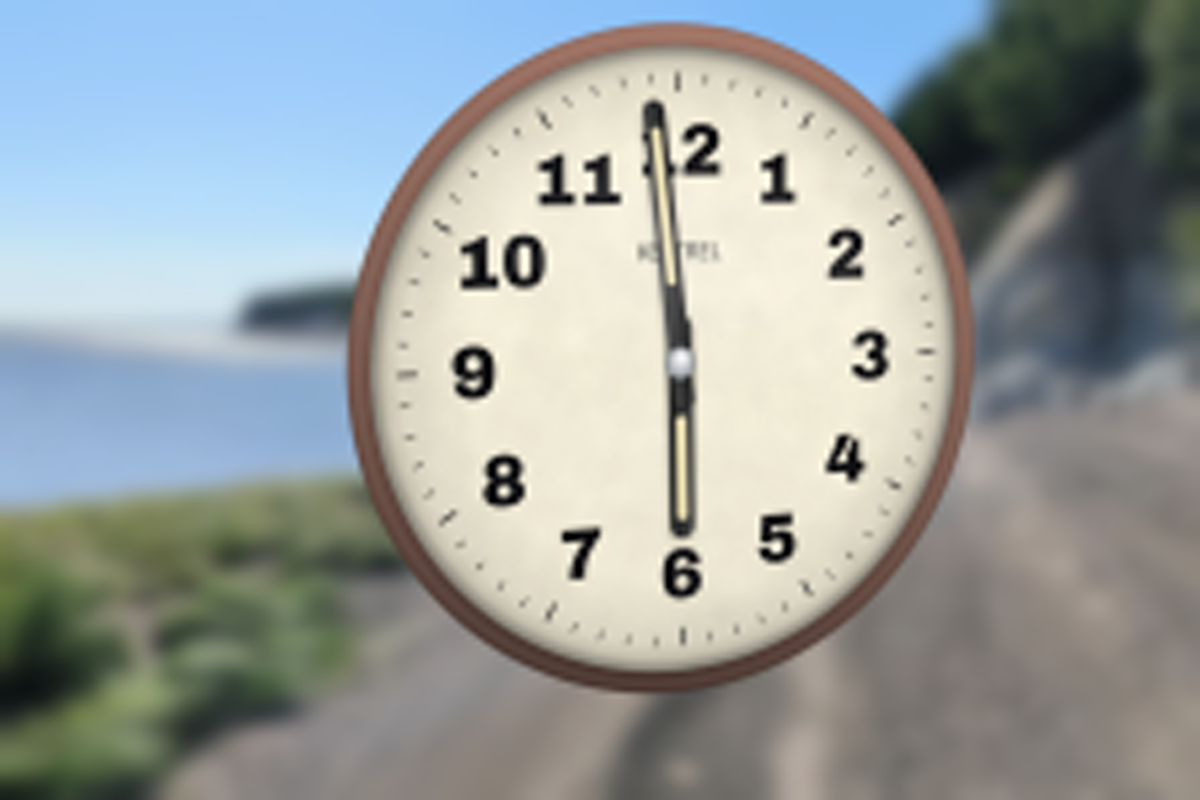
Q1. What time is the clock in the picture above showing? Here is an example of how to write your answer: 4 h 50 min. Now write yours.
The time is 5 h 59 min
